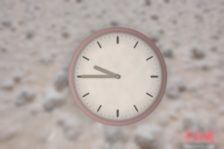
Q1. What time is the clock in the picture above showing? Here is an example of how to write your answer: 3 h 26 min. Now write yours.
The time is 9 h 45 min
